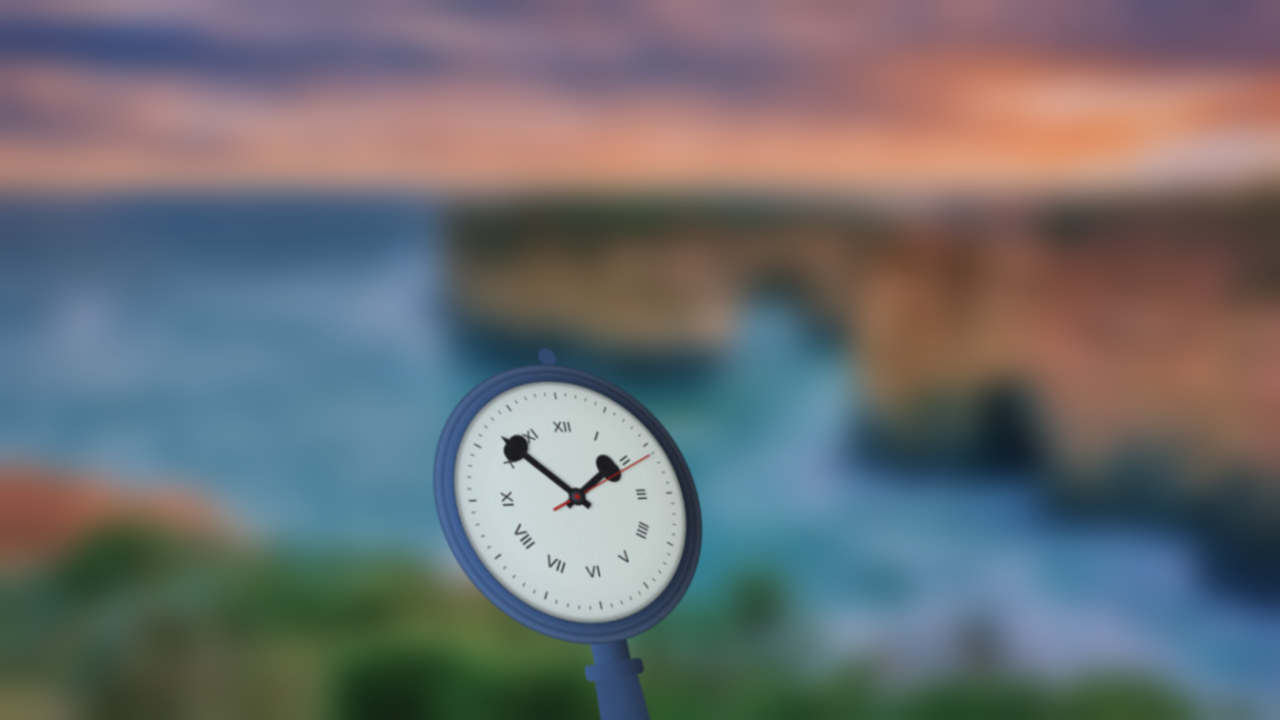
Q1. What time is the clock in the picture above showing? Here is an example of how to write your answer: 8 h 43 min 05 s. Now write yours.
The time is 1 h 52 min 11 s
